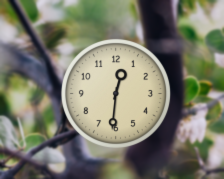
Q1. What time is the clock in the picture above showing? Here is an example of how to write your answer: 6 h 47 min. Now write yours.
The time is 12 h 31 min
